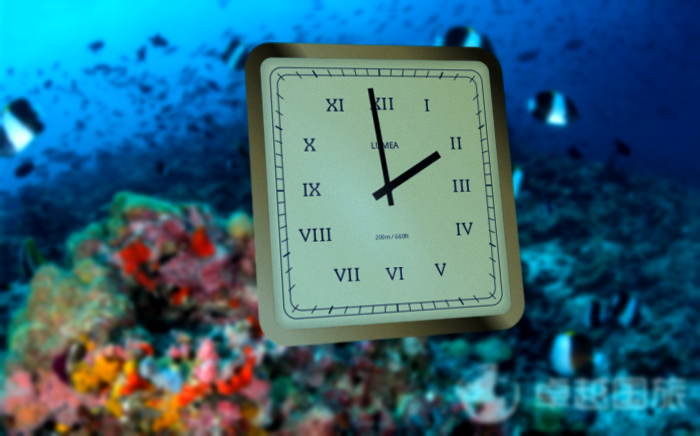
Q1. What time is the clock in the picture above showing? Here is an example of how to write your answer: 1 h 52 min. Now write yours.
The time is 1 h 59 min
